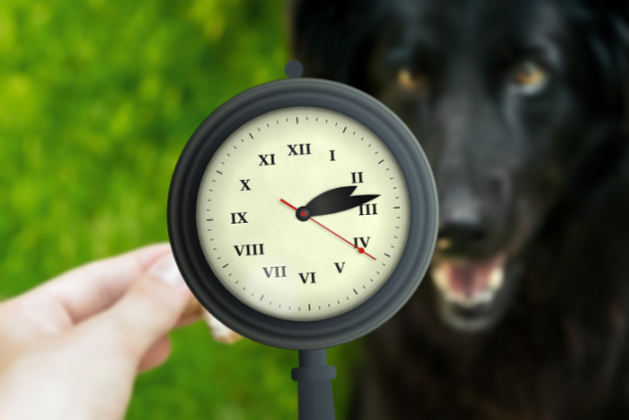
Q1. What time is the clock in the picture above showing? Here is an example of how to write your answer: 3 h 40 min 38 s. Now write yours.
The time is 2 h 13 min 21 s
